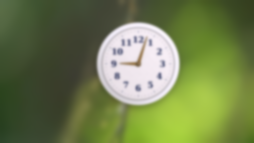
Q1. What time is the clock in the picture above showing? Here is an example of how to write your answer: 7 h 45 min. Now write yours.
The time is 9 h 03 min
